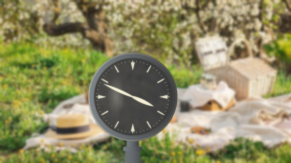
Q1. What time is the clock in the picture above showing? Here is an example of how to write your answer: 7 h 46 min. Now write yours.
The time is 3 h 49 min
